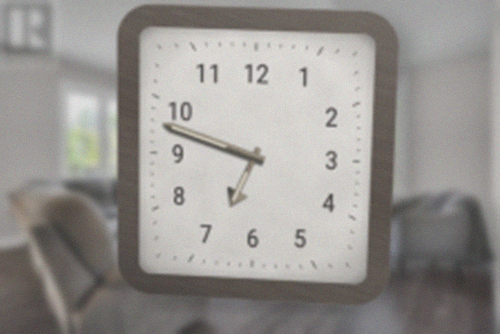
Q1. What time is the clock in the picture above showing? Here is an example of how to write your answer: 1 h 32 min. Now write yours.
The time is 6 h 48 min
